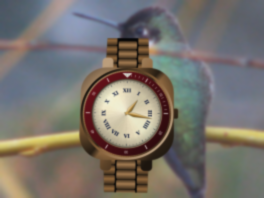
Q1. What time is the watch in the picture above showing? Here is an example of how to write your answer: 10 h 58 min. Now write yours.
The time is 1 h 17 min
